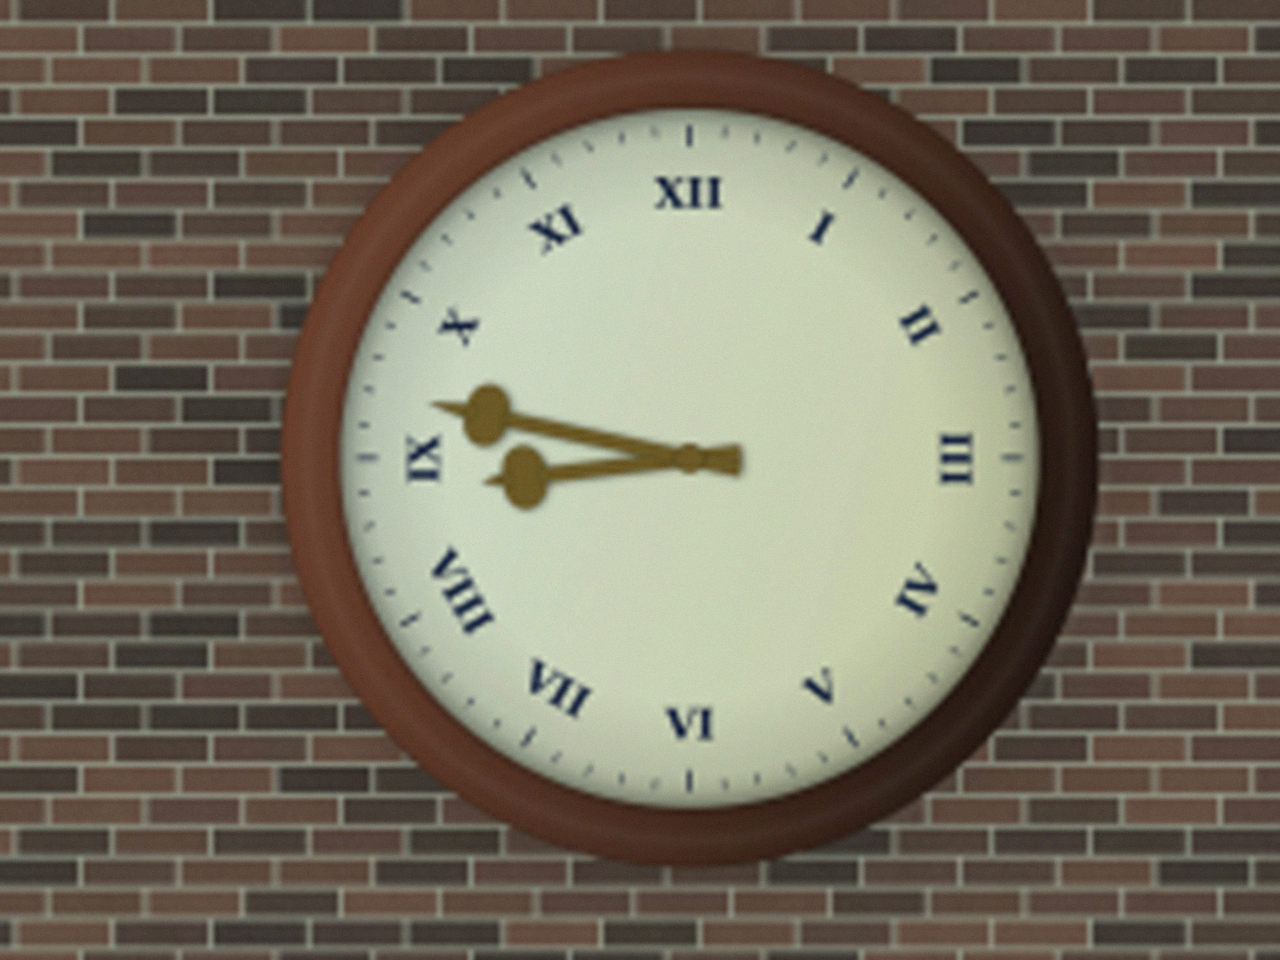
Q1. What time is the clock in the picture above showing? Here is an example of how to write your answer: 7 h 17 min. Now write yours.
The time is 8 h 47 min
